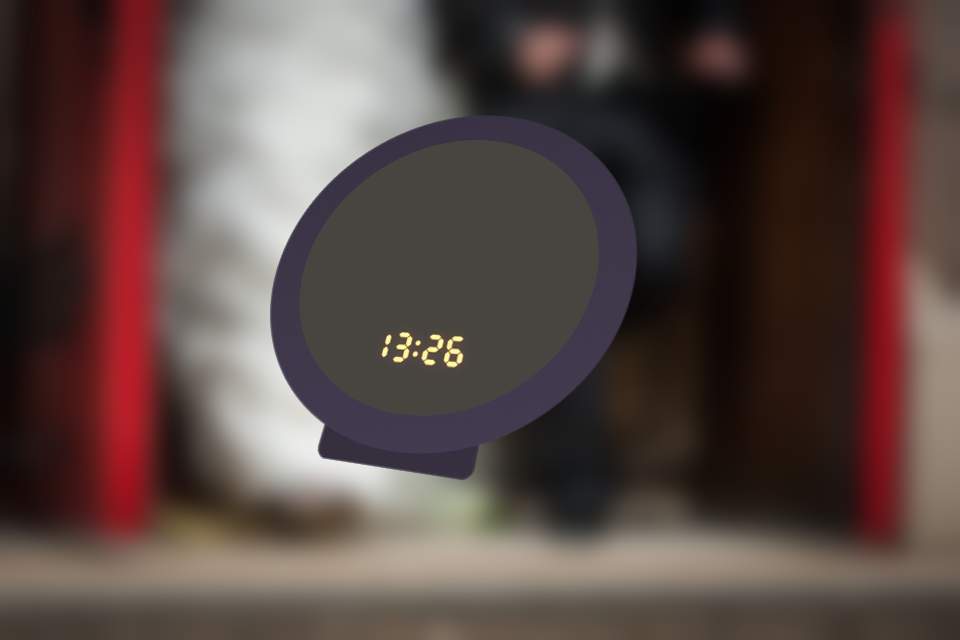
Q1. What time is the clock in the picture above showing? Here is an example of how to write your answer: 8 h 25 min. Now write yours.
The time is 13 h 26 min
